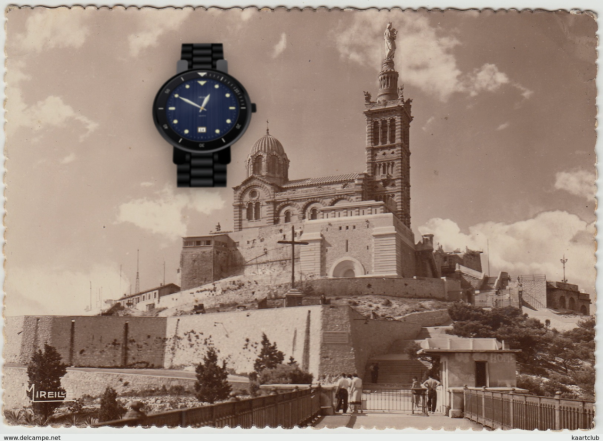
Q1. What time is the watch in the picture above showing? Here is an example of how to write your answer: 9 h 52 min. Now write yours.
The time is 12 h 50 min
